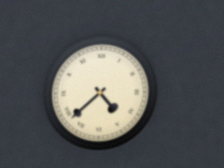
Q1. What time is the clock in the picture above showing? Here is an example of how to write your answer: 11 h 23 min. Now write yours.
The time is 4 h 38 min
